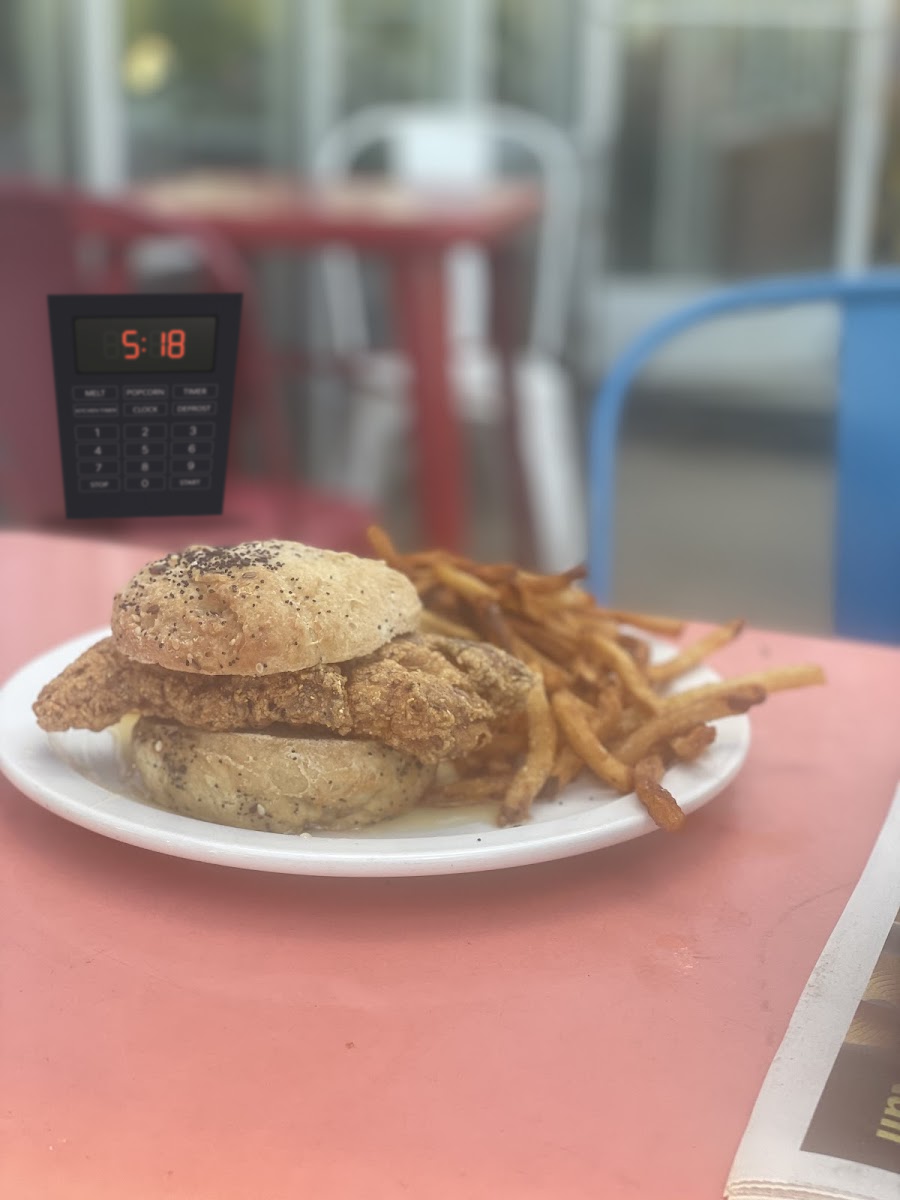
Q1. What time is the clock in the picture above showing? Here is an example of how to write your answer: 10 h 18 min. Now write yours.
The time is 5 h 18 min
